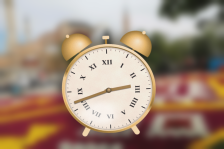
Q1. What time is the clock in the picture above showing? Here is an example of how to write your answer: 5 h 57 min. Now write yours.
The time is 2 h 42 min
